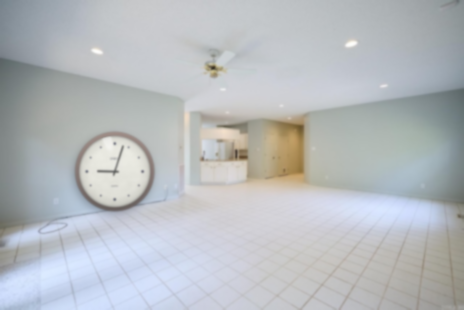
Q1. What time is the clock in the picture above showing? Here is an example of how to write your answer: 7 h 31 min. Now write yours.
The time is 9 h 03 min
